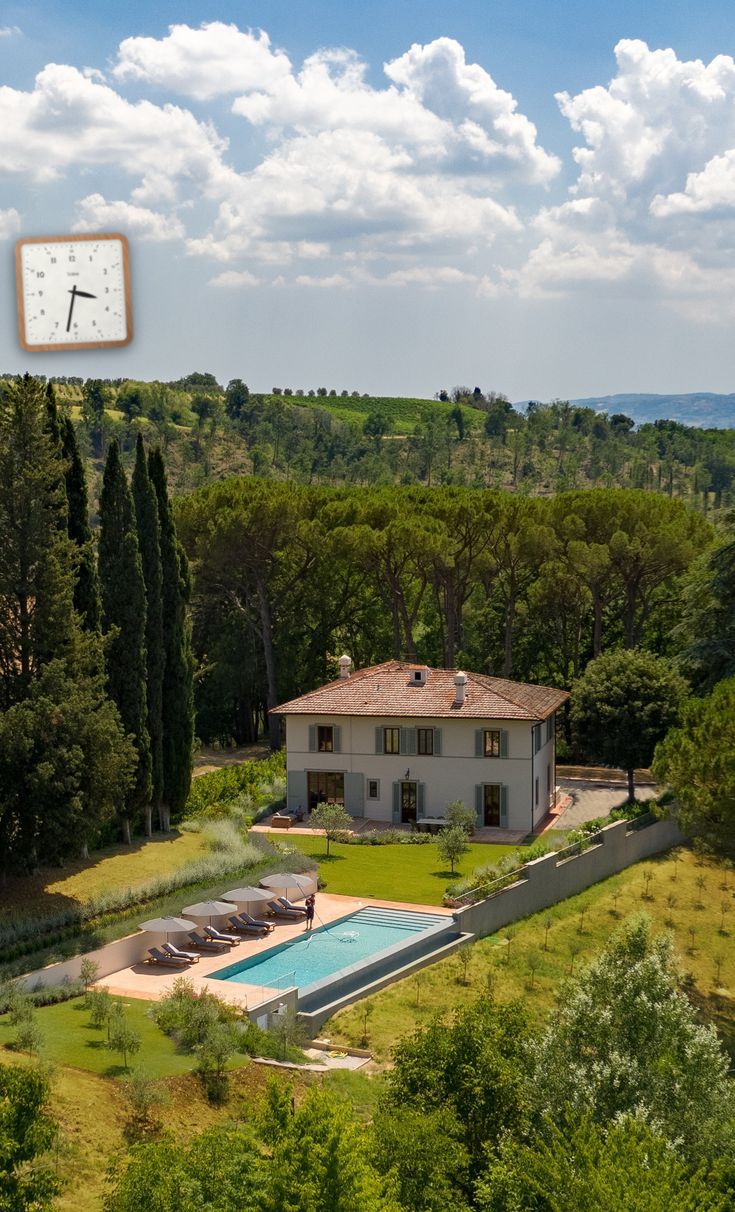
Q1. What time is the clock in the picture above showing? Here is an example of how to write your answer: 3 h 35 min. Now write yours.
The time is 3 h 32 min
